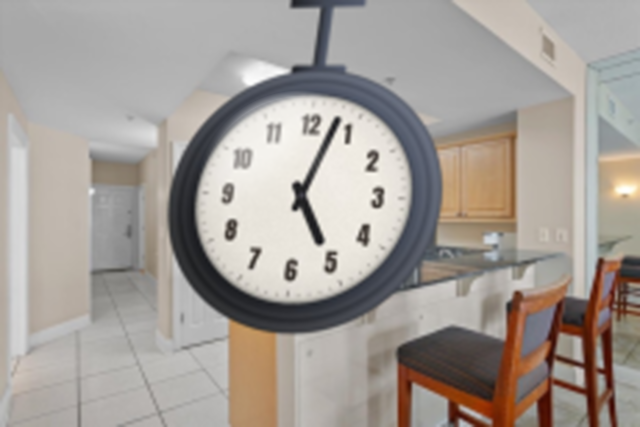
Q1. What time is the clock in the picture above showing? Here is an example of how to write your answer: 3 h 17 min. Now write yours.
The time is 5 h 03 min
